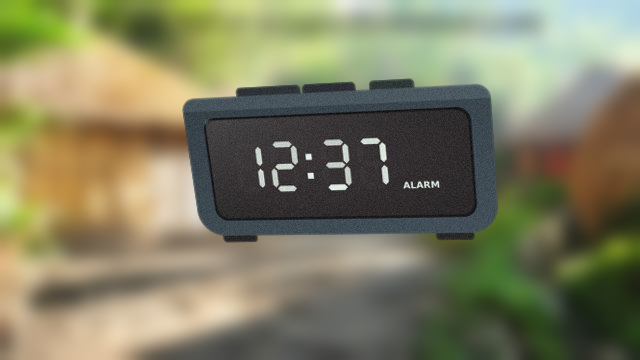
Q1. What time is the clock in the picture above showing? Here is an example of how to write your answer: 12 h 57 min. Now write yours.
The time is 12 h 37 min
